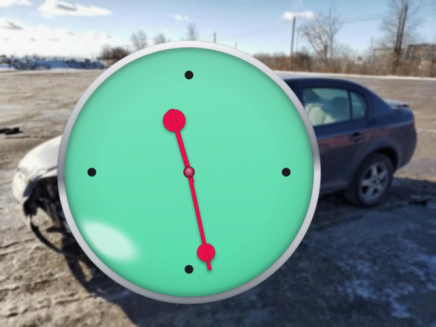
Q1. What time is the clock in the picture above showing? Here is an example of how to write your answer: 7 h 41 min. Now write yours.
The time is 11 h 28 min
